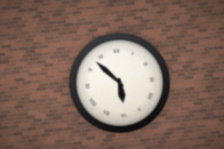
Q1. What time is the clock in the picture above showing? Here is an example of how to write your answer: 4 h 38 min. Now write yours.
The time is 5 h 53 min
